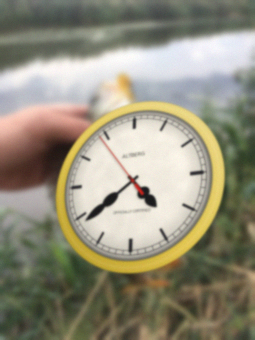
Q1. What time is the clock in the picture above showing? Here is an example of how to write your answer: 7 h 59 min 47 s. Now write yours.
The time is 4 h 38 min 54 s
